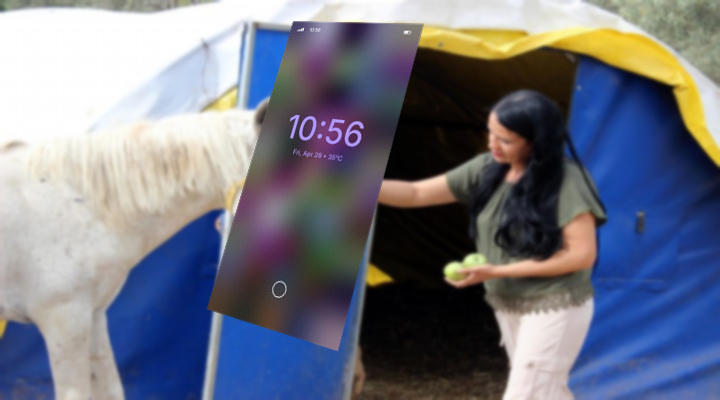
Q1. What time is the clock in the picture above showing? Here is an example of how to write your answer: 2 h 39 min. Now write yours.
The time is 10 h 56 min
